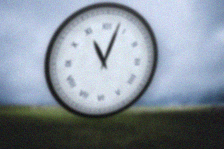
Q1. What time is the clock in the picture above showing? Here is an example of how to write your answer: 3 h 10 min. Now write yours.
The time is 11 h 03 min
